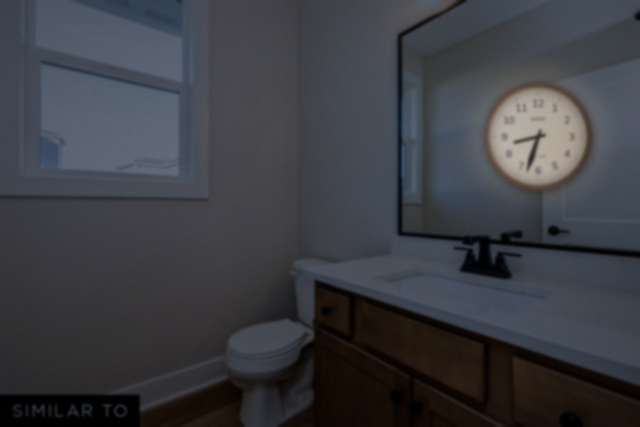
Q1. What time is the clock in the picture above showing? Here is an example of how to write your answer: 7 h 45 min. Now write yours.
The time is 8 h 33 min
